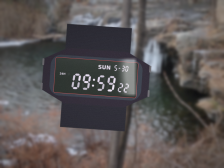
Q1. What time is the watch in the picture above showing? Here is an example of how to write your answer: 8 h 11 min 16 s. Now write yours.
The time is 9 h 59 min 22 s
